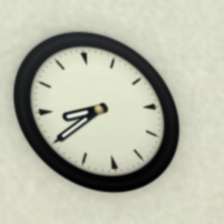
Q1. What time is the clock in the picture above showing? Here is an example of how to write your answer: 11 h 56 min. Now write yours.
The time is 8 h 40 min
